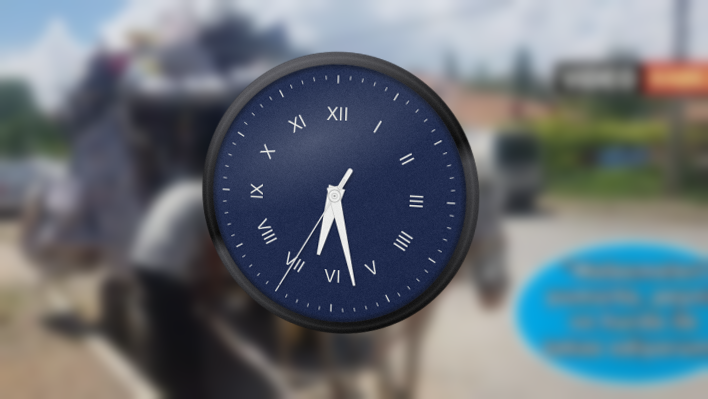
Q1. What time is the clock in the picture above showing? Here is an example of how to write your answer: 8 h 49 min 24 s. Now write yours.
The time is 6 h 27 min 35 s
